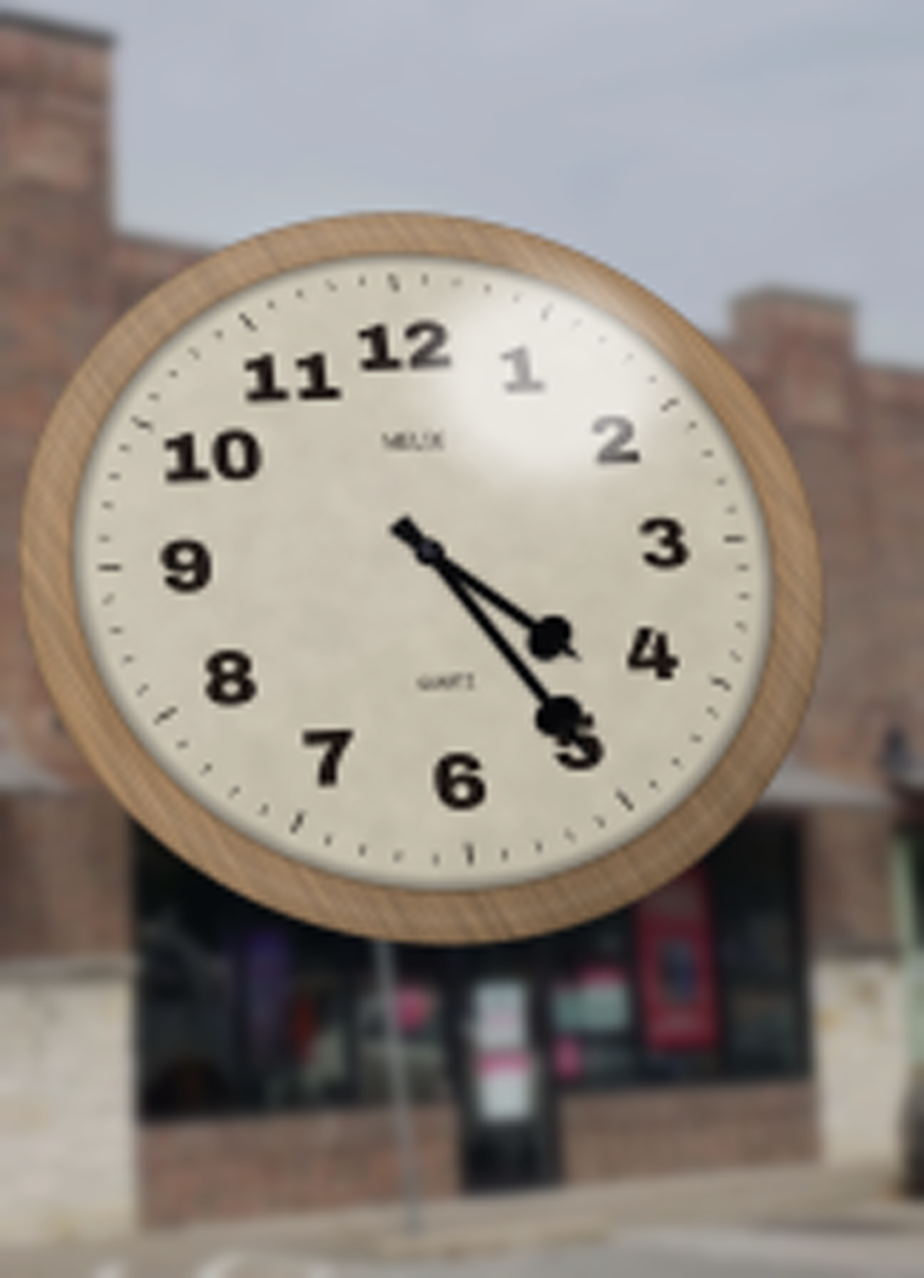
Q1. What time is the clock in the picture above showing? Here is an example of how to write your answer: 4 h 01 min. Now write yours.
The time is 4 h 25 min
